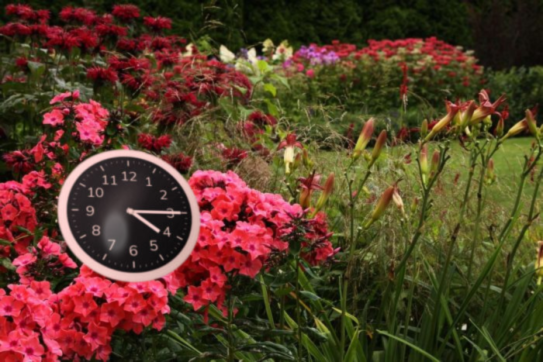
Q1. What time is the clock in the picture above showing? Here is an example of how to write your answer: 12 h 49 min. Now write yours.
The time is 4 h 15 min
